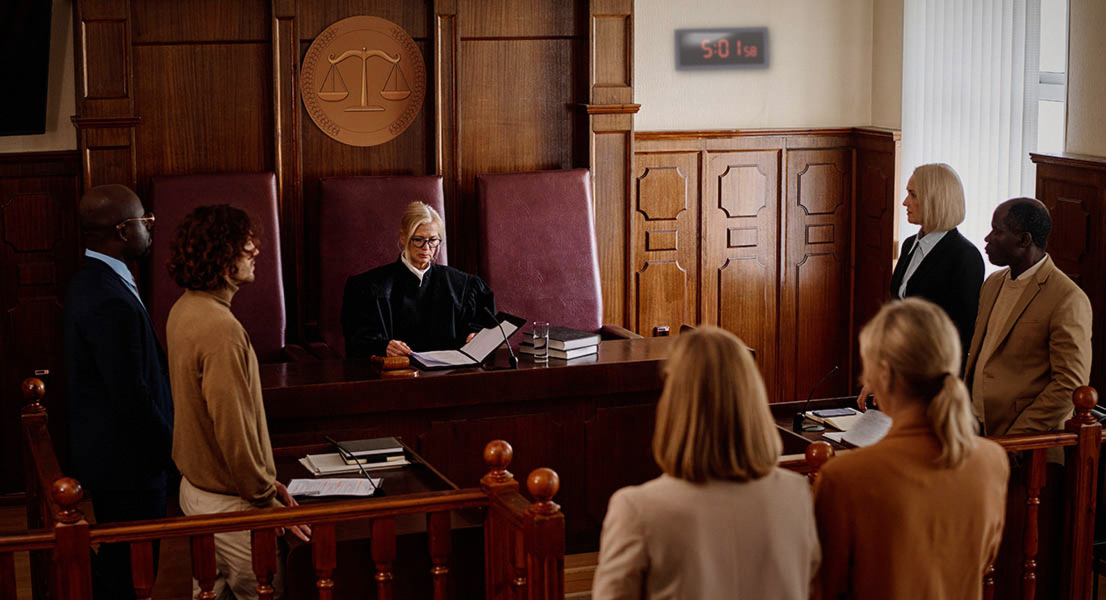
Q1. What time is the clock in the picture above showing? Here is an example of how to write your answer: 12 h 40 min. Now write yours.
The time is 5 h 01 min
